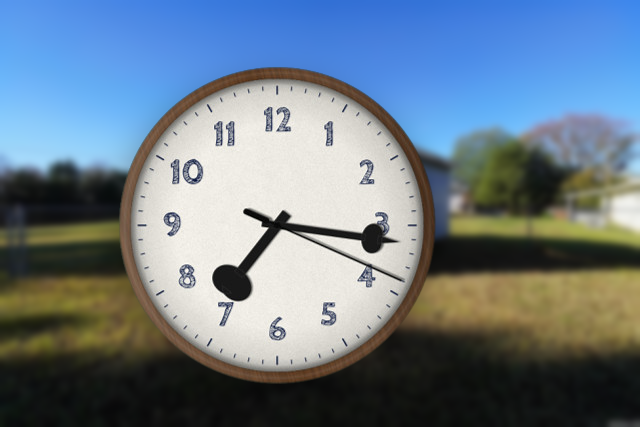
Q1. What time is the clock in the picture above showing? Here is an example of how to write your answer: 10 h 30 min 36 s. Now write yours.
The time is 7 h 16 min 19 s
